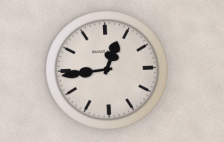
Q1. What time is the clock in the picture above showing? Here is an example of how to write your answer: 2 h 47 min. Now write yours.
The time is 12 h 44 min
